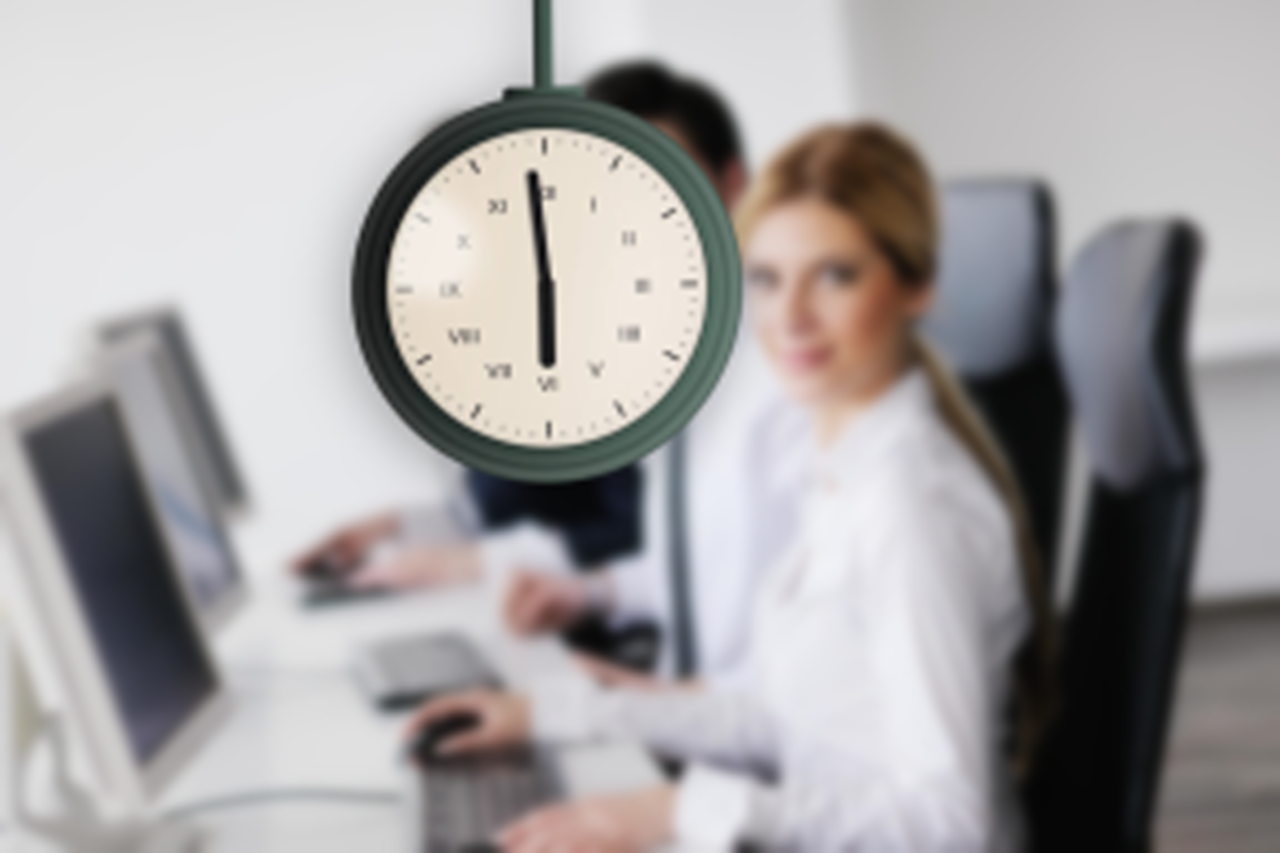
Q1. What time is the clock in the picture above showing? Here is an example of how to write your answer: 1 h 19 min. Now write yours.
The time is 5 h 59 min
